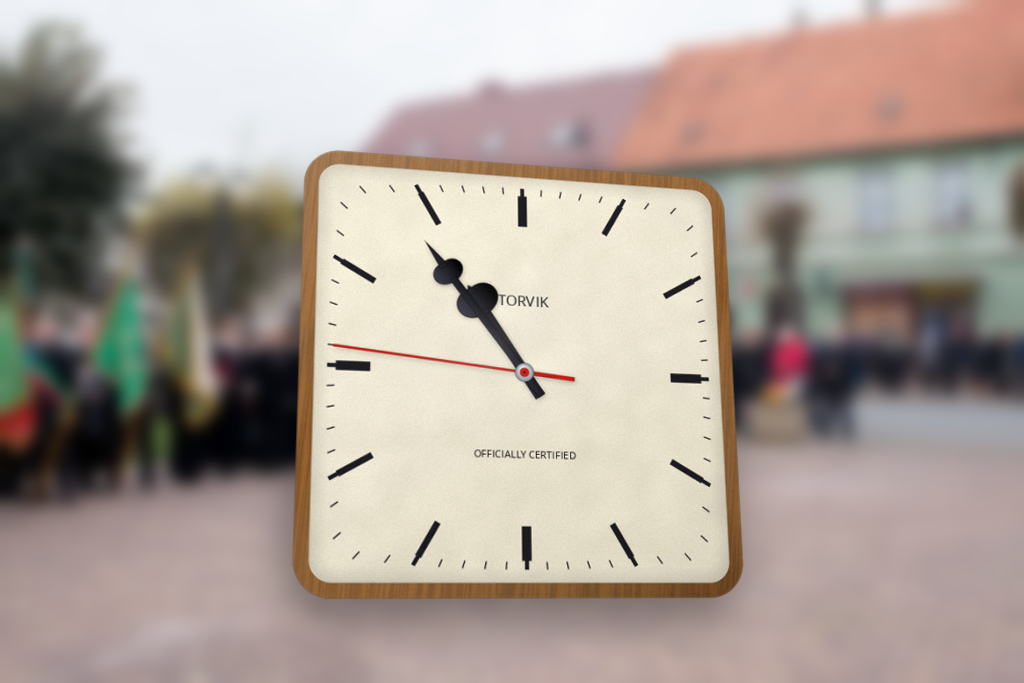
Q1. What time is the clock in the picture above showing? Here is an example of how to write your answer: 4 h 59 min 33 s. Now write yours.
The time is 10 h 53 min 46 s
